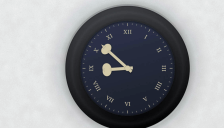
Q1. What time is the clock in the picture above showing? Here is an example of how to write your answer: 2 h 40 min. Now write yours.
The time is 8 h 52 min
